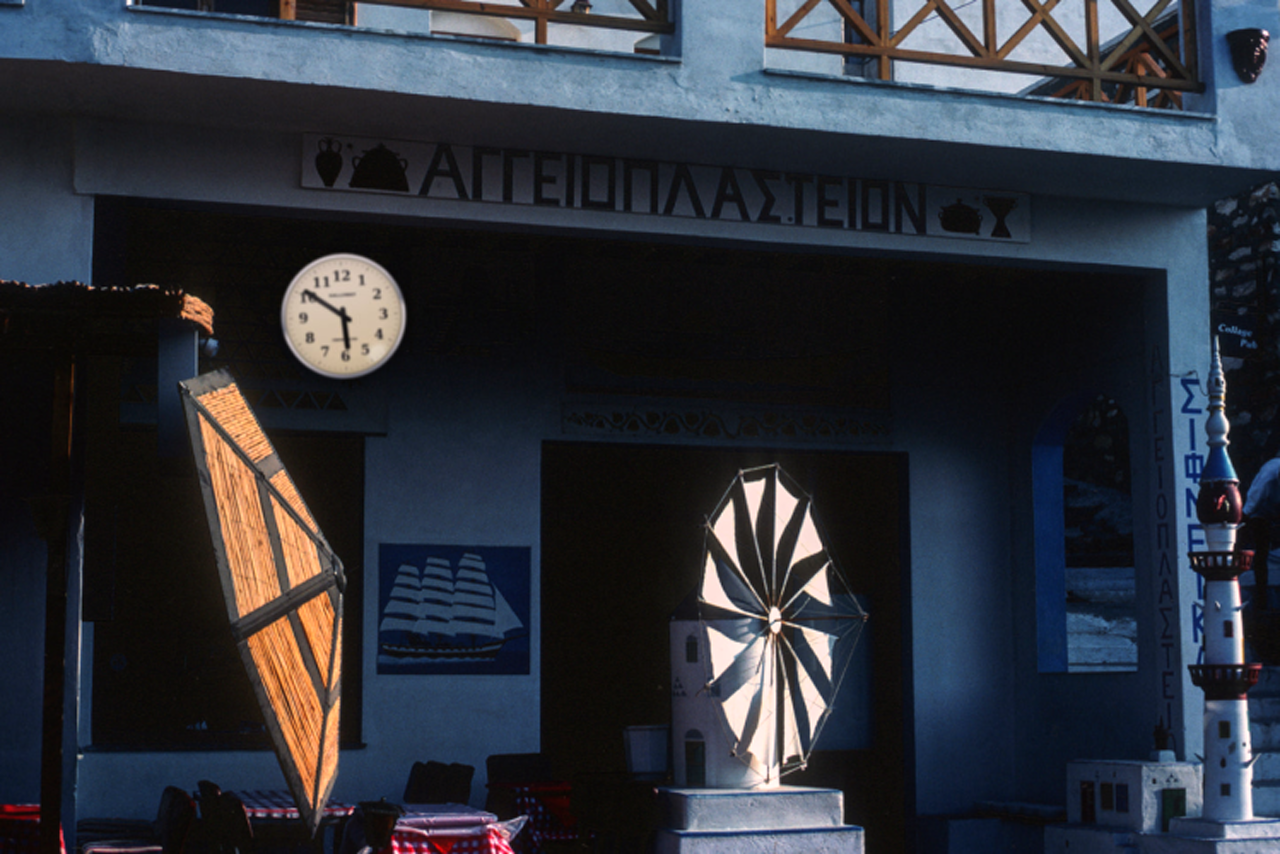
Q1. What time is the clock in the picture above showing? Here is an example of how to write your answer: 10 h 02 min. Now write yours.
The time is 5 h 51 min
